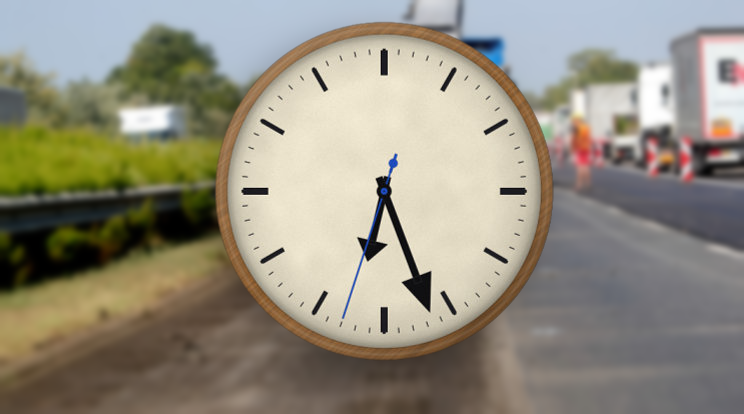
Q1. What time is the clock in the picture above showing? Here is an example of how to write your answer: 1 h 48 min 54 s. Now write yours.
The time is 6 h 26 min 33 s
